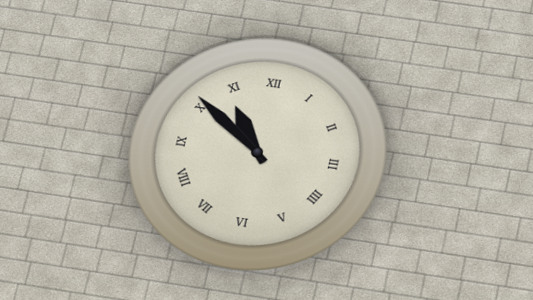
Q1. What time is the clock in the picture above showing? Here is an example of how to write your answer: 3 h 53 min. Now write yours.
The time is 10 h 51 min
